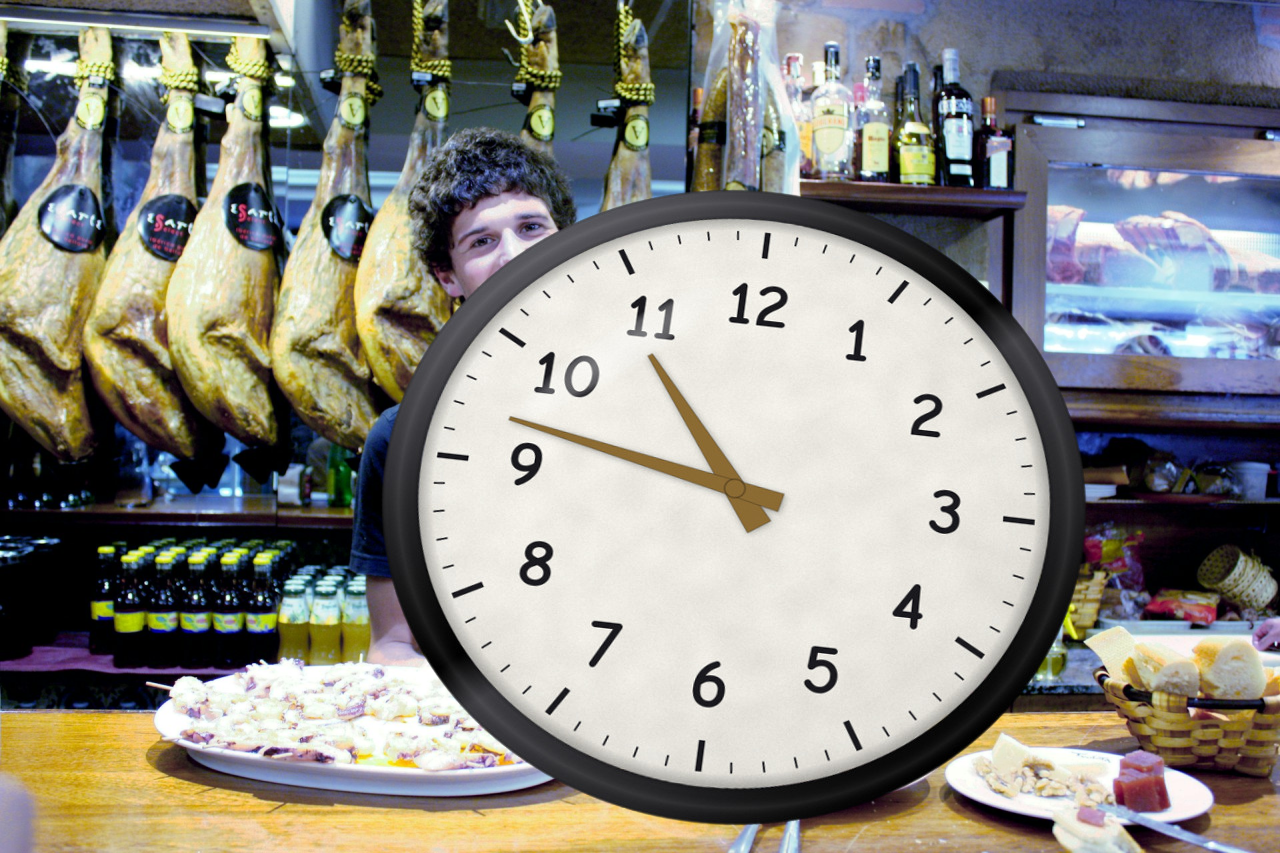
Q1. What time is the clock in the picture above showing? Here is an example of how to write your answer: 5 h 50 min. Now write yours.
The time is 10 h 47 min
